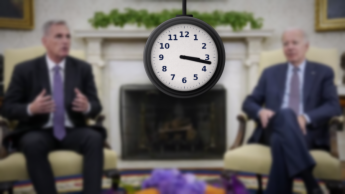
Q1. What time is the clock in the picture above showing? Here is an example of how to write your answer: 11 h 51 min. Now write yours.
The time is 3 h 17 min
